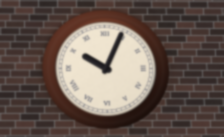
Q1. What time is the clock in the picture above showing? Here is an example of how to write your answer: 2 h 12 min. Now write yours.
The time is 10 h 04 min
